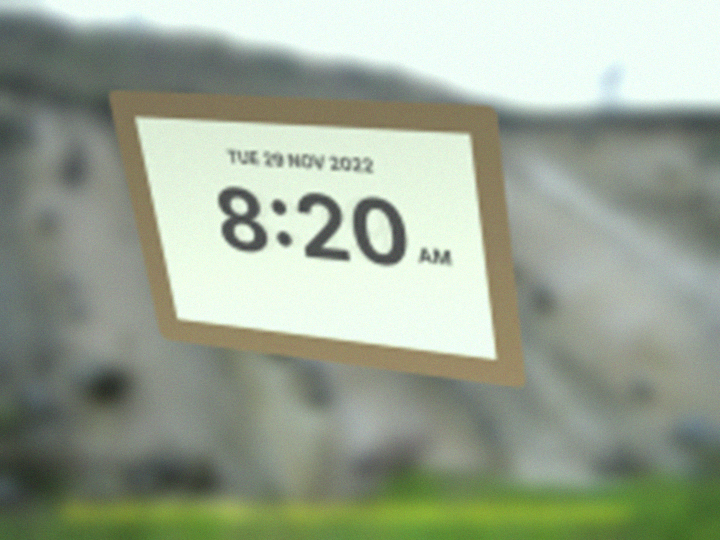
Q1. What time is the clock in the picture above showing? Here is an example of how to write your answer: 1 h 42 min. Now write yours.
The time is 8 h 20 min
